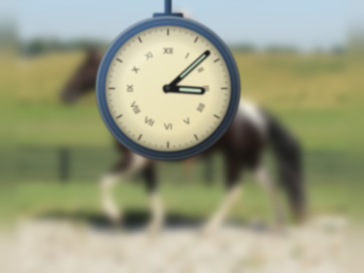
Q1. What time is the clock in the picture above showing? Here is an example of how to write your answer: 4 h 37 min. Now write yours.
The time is 3 h 08 min
